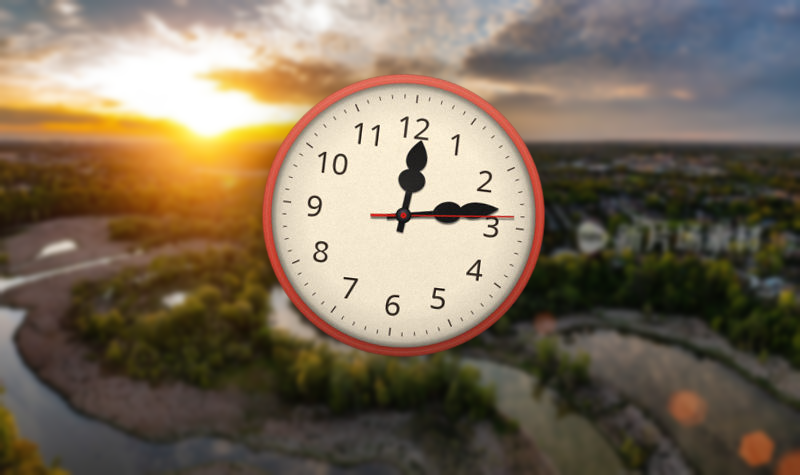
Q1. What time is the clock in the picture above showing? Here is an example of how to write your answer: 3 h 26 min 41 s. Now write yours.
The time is 12 h 13 min 14 s
